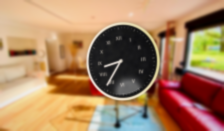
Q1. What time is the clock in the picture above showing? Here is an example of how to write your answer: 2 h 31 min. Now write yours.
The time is 8 h 36 min
